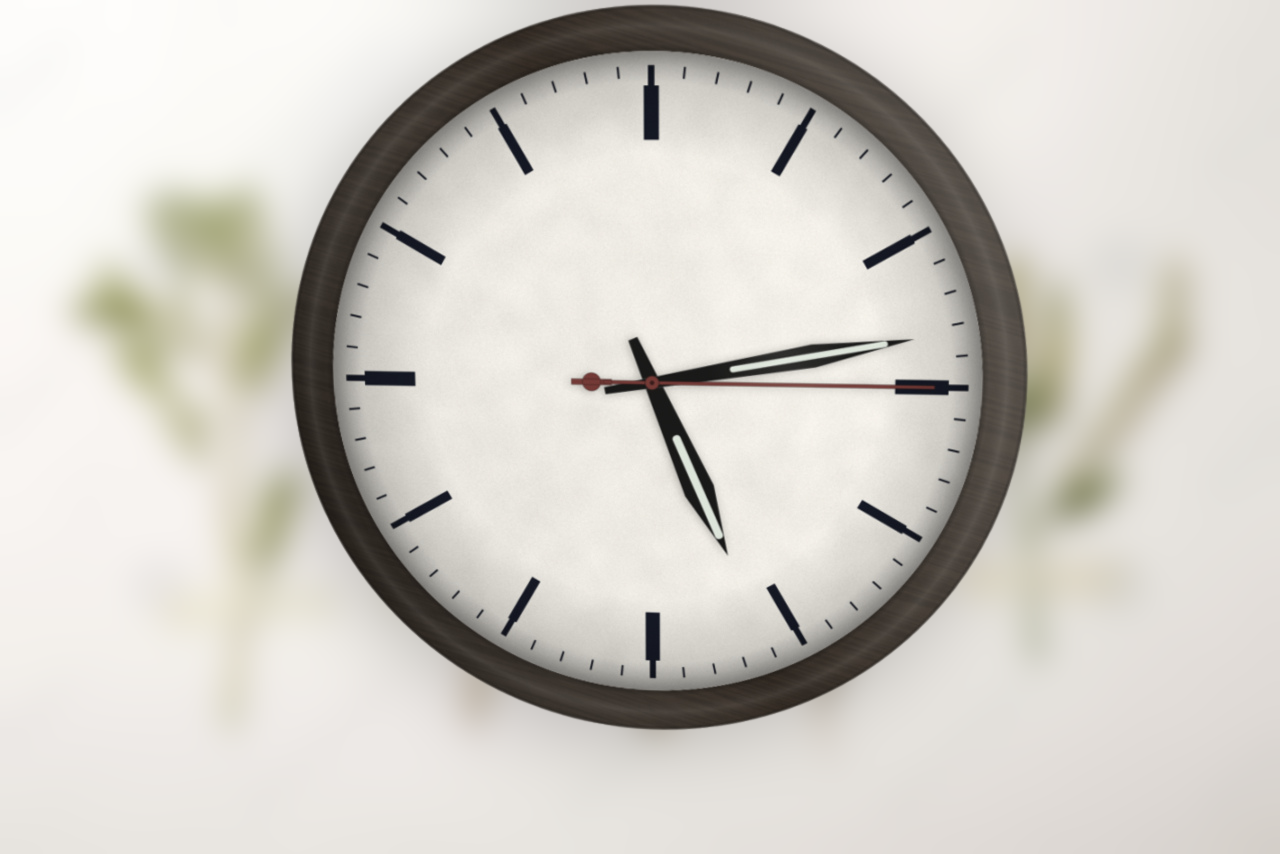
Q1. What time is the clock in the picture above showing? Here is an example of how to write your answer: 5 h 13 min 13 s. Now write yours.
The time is 5 h 13 min 15 s
